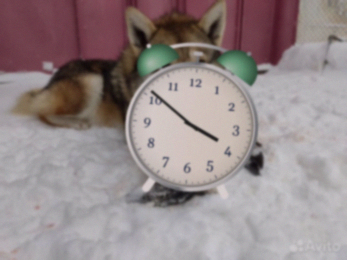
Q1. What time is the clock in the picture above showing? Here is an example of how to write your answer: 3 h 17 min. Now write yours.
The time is 3 h 51 min
